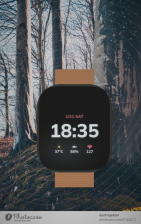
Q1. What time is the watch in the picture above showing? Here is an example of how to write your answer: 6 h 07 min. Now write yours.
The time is 18 h 35 min
